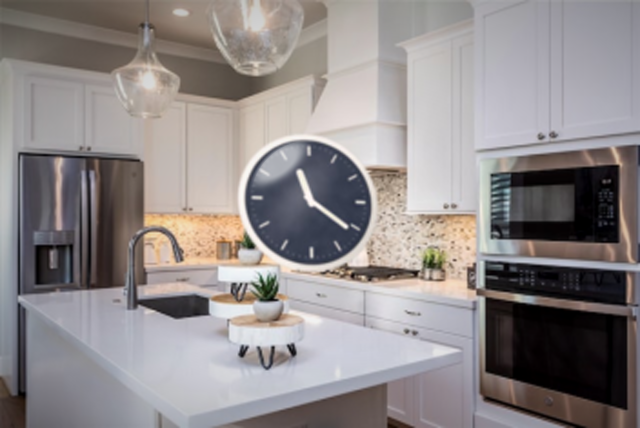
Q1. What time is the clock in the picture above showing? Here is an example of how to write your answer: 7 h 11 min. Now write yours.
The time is 11 h 21 min
